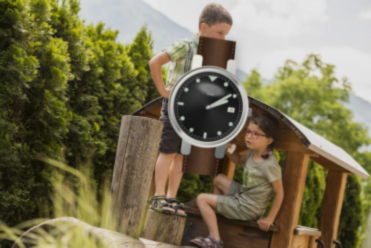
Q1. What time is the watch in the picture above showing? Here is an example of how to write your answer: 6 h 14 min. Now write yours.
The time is 2 h 09 min
